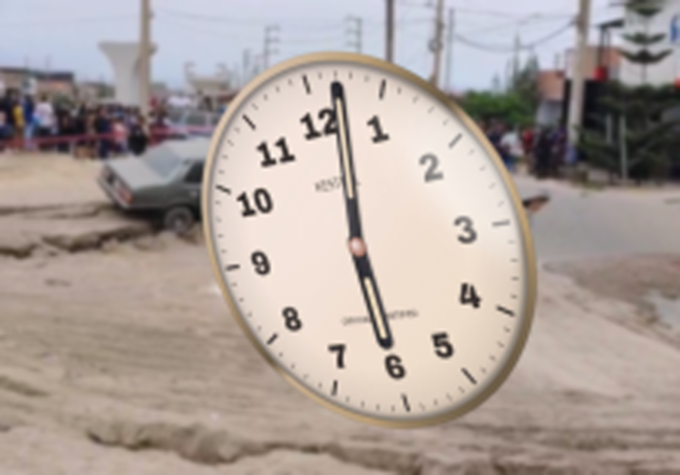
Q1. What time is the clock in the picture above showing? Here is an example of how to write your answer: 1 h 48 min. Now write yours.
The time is 6 h 02 min
